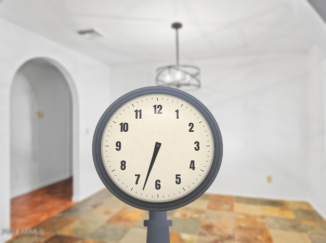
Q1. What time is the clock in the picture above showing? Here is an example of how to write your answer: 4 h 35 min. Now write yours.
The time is 6 h 33 min
